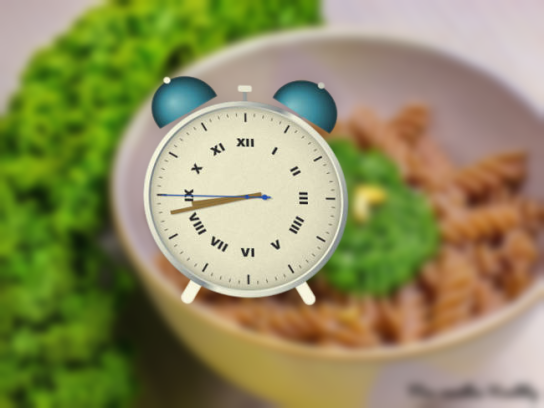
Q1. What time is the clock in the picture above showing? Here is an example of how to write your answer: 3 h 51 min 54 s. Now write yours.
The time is 8 h 42 min 45 s
